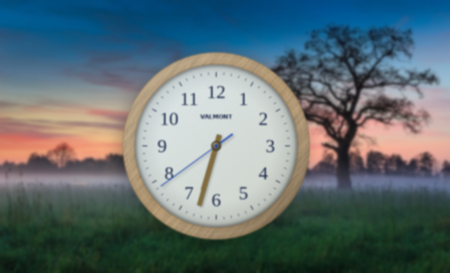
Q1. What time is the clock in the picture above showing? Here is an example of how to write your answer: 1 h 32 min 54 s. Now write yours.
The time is 6 h 32 min 39 s
